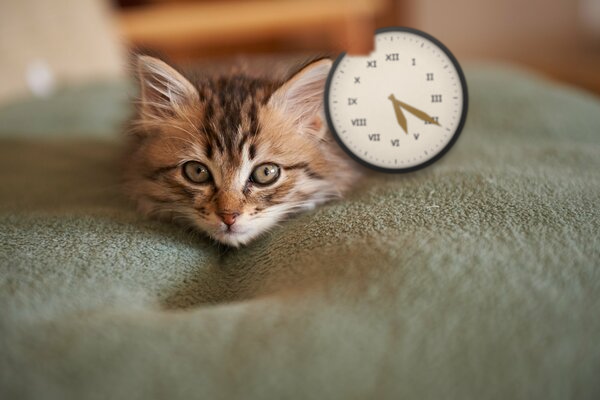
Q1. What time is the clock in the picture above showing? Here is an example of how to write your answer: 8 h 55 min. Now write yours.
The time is 5 h 20 min
